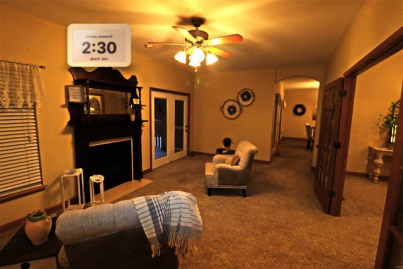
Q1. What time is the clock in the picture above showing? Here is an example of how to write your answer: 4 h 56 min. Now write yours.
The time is 2 h 30 min
